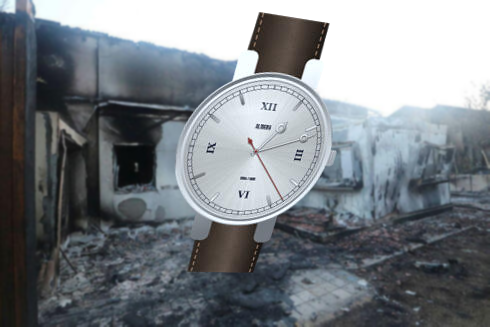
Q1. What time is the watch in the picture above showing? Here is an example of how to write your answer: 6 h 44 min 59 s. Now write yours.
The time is 1 h 11 min 23 s
